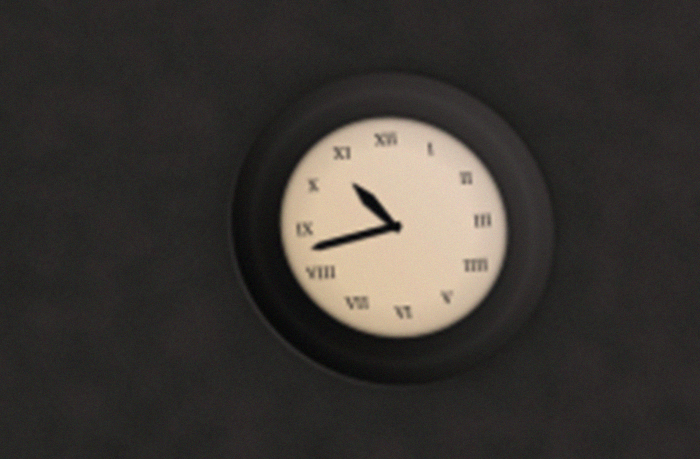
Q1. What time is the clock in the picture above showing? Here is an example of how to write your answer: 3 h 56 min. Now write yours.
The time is 10 h 43 min
